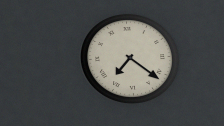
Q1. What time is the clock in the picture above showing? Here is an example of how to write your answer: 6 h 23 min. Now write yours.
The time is 7 h 22 min
